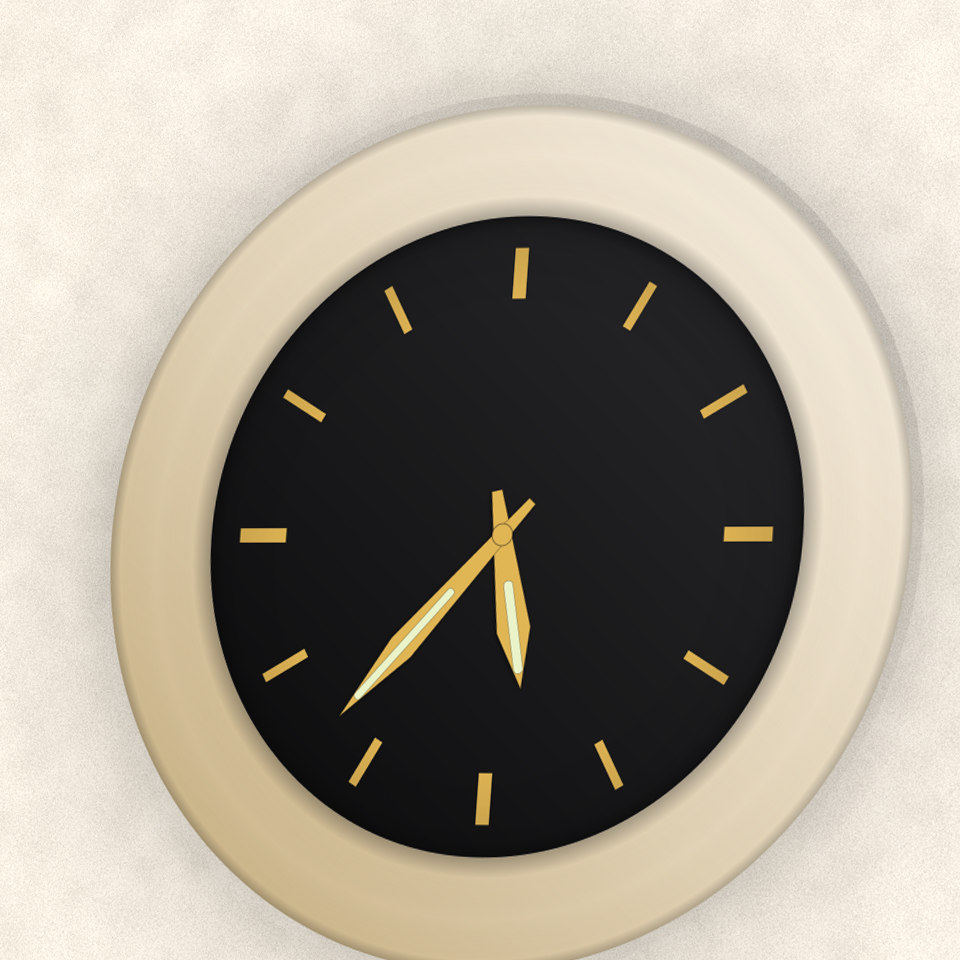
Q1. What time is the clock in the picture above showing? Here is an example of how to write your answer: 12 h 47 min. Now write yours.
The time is 5 h 37 min
